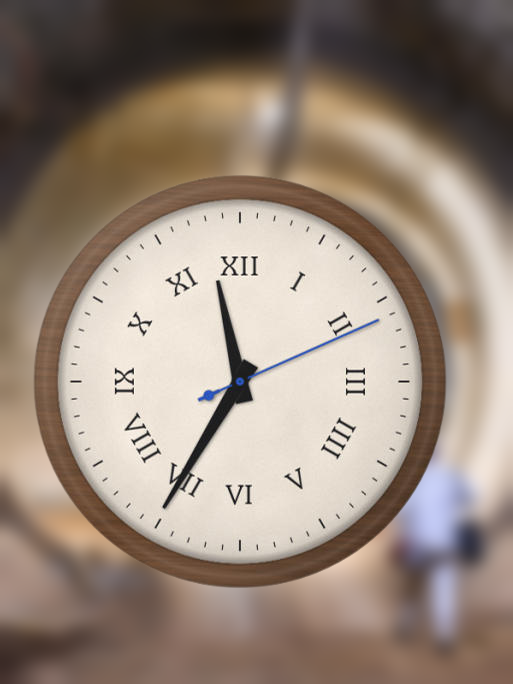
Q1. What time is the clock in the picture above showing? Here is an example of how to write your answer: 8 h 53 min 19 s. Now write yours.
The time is 11 h 35 min 11 s
